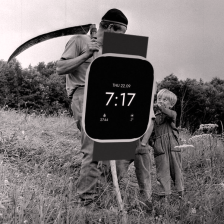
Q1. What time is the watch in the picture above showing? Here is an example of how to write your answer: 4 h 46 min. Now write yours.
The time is 7 h 17 min
